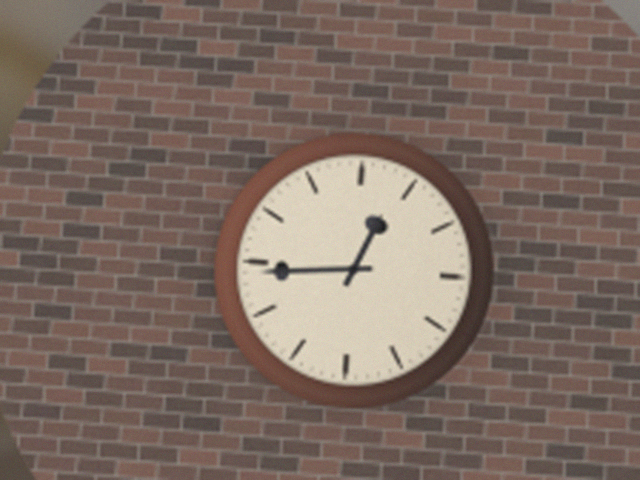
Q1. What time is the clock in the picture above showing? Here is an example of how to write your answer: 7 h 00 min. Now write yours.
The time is 12 h 44 min
